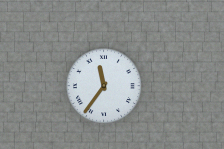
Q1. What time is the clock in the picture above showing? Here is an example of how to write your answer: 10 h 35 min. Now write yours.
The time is 11 h 36 min
